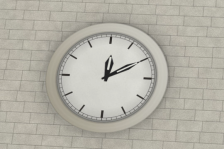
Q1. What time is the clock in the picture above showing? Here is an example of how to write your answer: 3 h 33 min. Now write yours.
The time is 12 h 10 min
